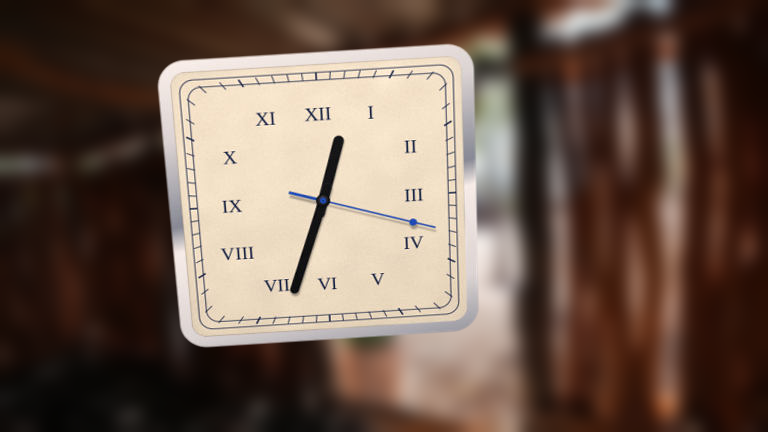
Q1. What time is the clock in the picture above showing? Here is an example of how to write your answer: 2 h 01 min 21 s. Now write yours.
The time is 12 h 33 min 18 s
